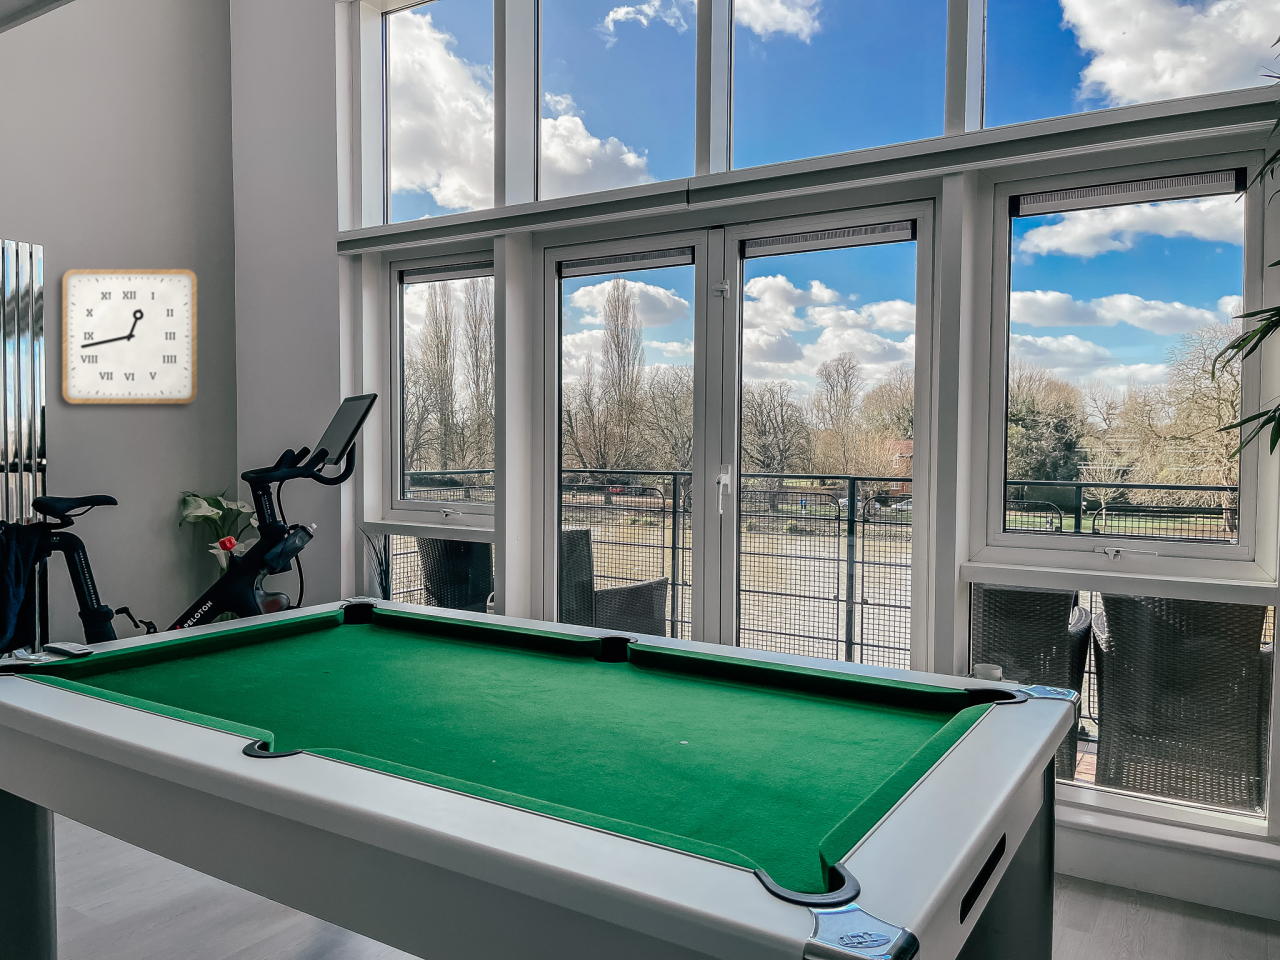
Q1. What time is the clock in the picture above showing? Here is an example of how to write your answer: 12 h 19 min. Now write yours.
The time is 12 h 43 min
